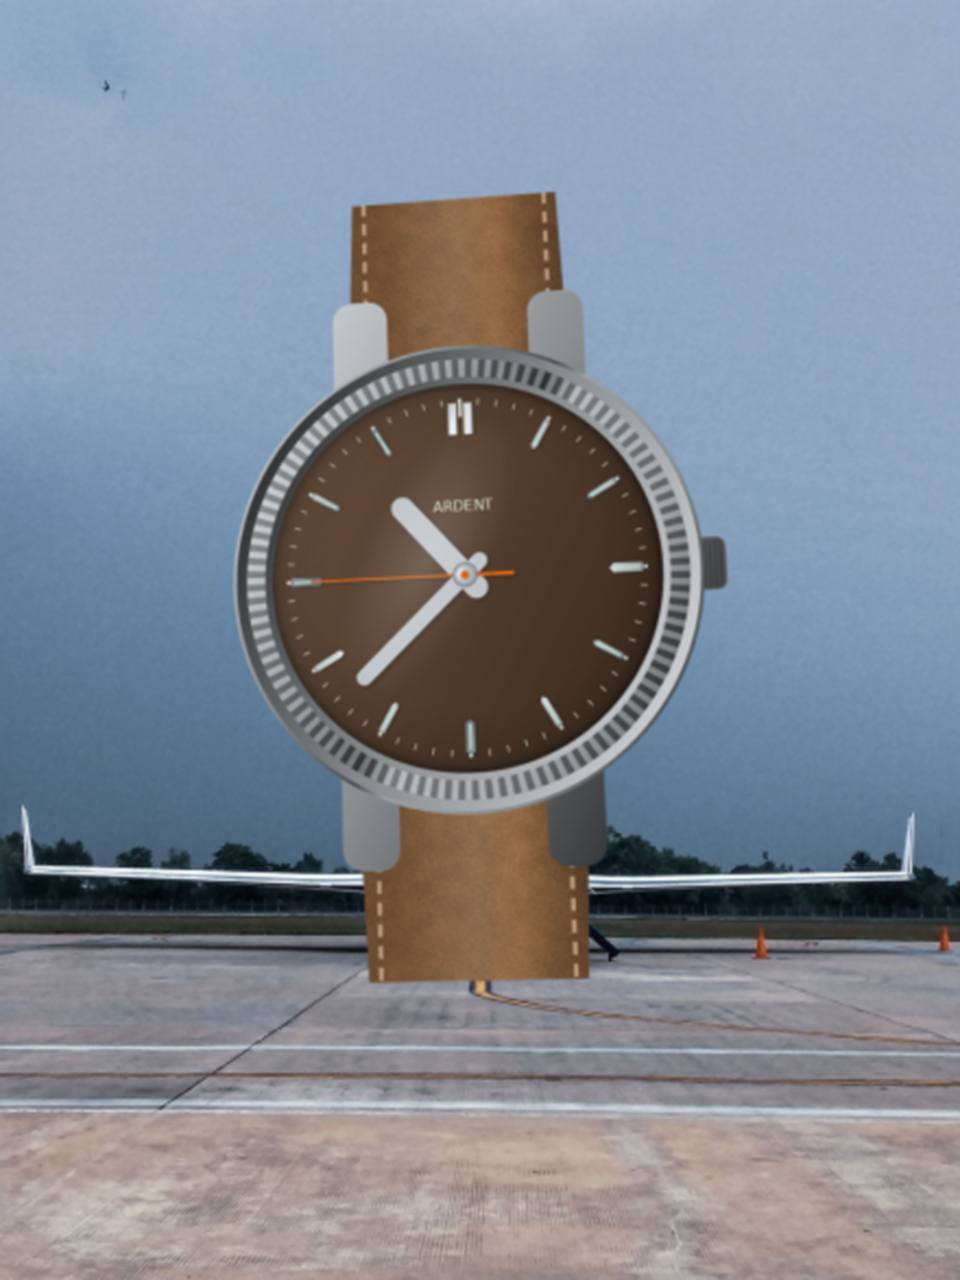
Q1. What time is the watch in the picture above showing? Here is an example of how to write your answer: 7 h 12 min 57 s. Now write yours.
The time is 10 h 37 min 45 s
